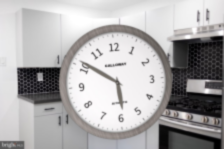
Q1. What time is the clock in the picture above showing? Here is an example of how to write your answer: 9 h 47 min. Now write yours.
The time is 5 h 51 min
